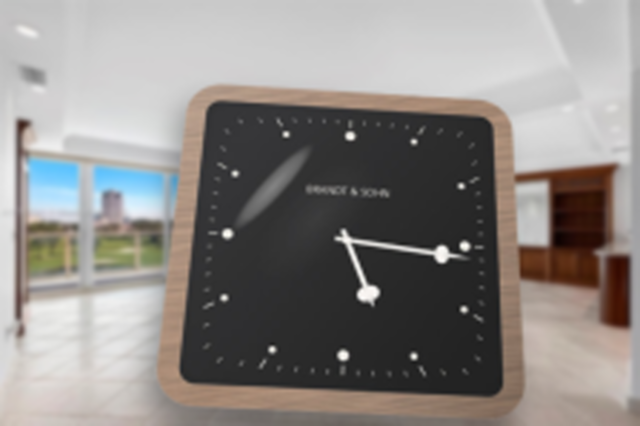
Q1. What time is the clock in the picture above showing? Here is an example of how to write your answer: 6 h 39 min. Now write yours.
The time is 5 h 16 min
